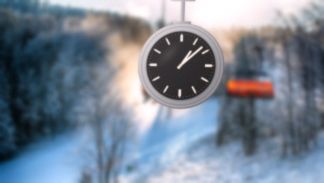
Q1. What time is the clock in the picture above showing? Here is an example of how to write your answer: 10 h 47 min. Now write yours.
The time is 1 h 08 min
